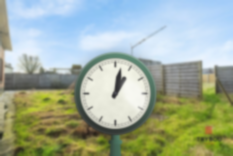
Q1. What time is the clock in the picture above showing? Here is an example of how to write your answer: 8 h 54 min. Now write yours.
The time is 1 h 02 min
